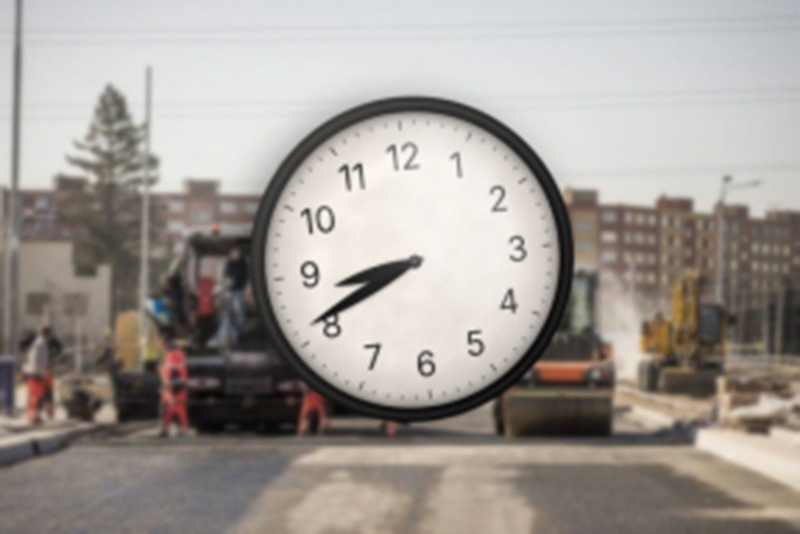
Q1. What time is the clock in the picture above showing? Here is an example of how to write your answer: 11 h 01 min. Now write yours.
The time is 8 h 41 min
